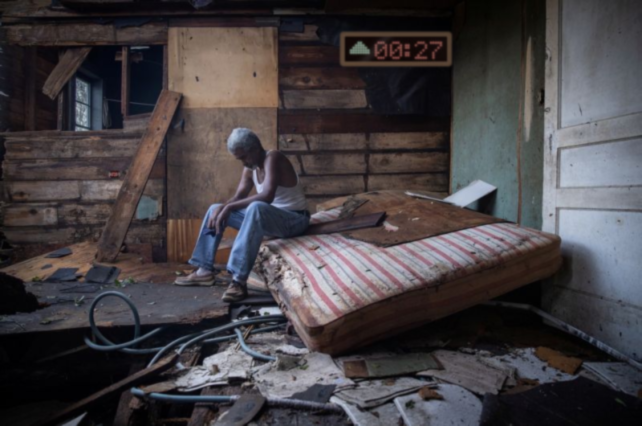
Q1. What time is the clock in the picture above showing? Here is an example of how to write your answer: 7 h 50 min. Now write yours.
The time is 0 h 27 min
